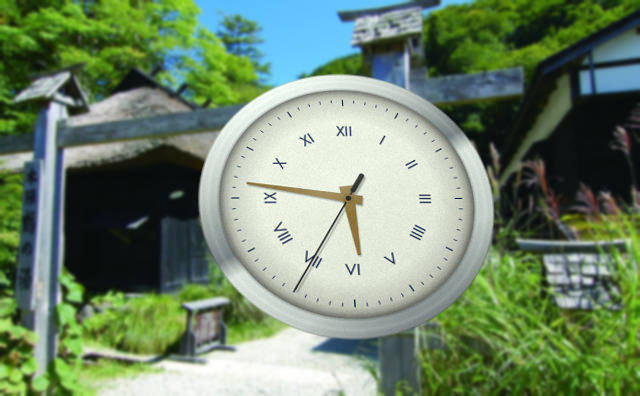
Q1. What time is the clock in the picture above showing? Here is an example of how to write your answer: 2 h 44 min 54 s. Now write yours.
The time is 5 h 46 min 35 s
